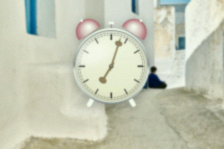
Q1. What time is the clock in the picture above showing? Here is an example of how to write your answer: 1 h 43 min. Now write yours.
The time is 7 h 03 min
